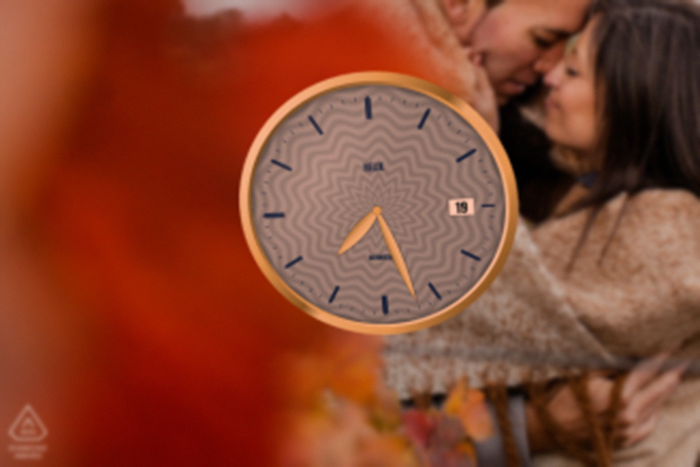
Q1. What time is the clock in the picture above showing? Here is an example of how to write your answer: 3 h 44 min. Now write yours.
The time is 7 h 27 min
